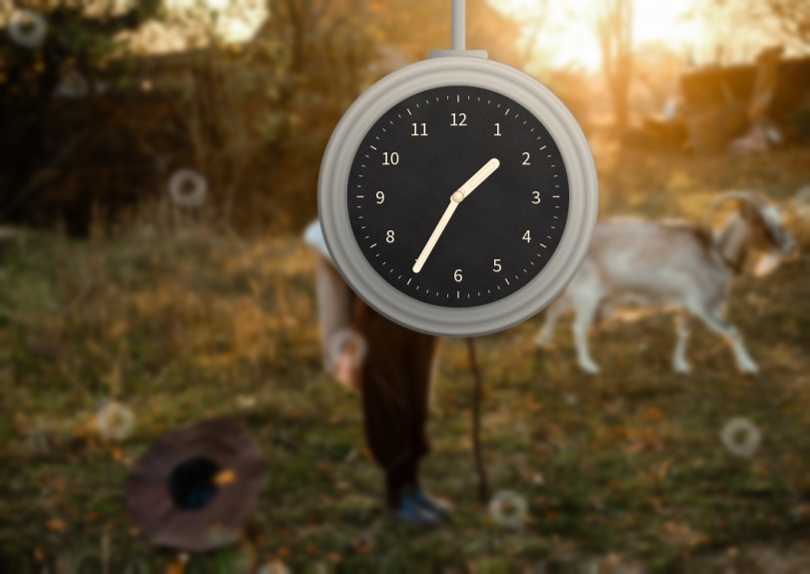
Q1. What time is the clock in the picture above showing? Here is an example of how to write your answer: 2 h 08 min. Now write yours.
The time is 1 h 35 min
